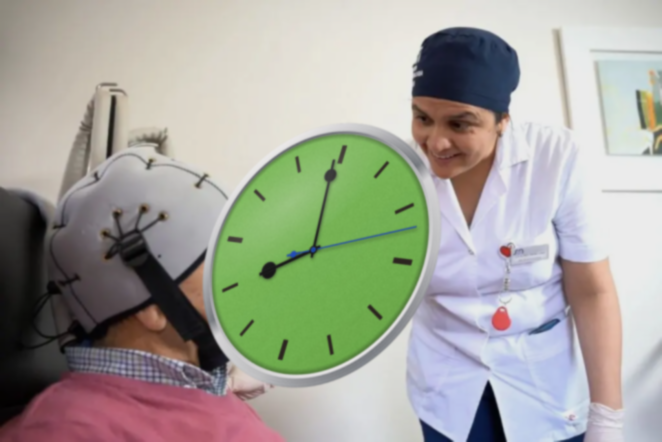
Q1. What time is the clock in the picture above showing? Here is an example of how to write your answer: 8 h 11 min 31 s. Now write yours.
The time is 7 h 59 min 12 s
